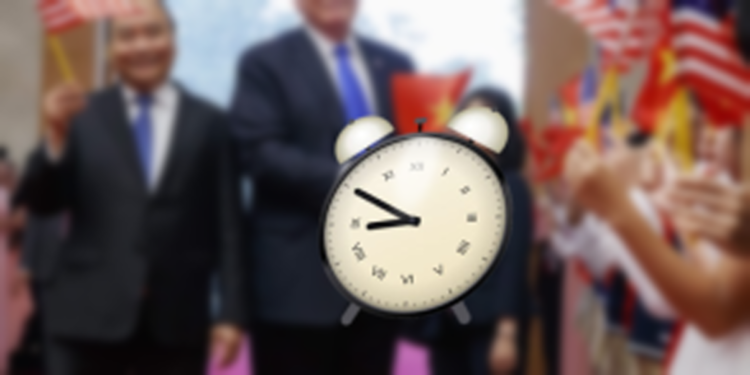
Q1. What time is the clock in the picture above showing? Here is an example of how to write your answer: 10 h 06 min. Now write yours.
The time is 8 h 50 min
